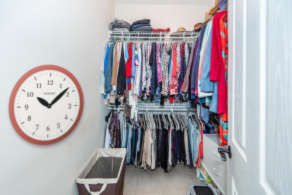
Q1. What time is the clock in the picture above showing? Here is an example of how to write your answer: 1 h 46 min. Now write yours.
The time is 10 h 08 min
